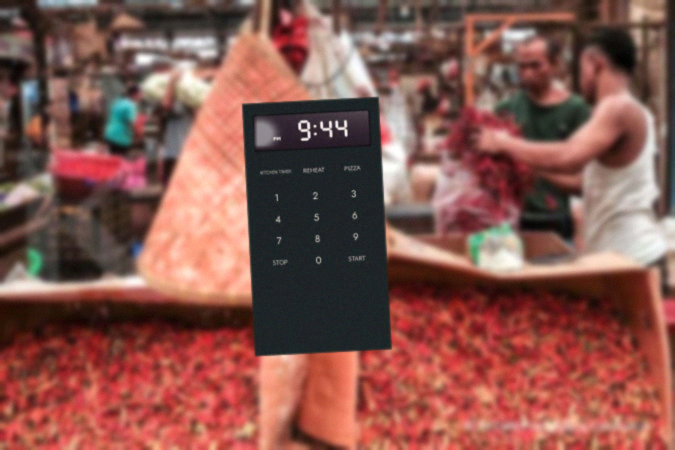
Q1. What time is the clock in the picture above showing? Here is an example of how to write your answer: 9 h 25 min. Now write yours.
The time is 9 h 44 min
